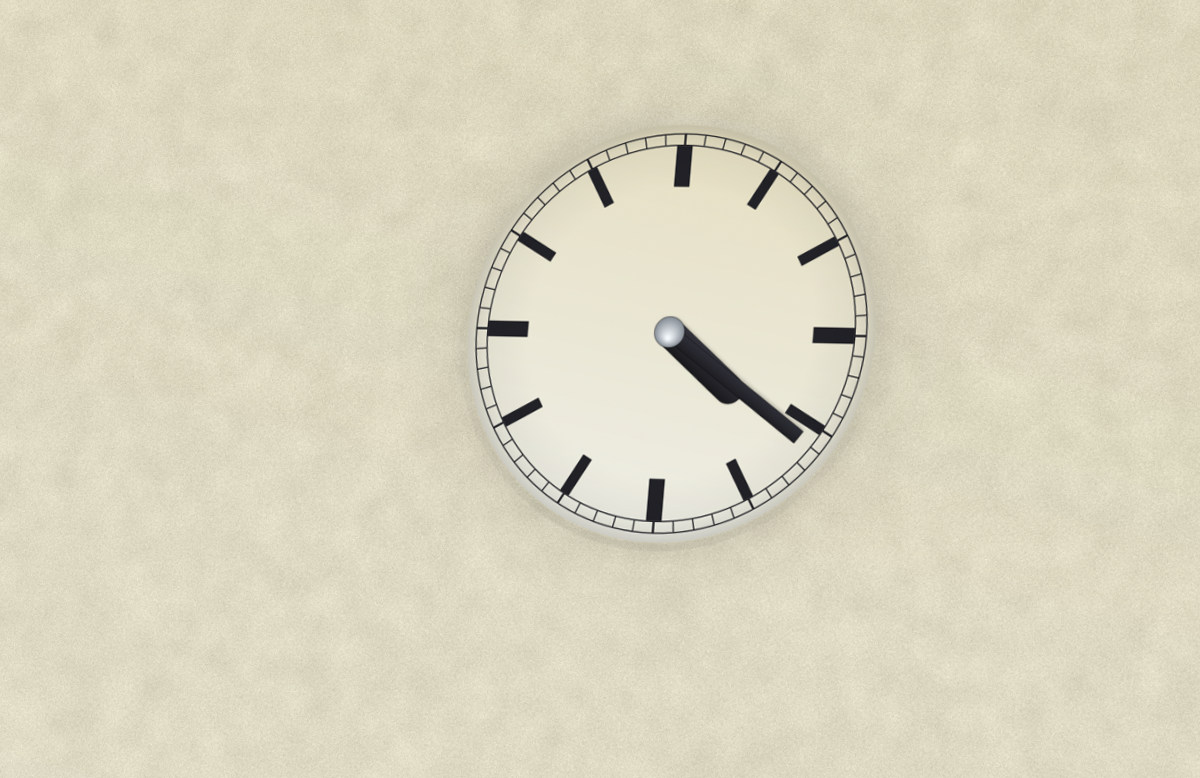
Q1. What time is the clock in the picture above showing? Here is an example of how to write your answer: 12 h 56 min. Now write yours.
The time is 4 h 21 min
